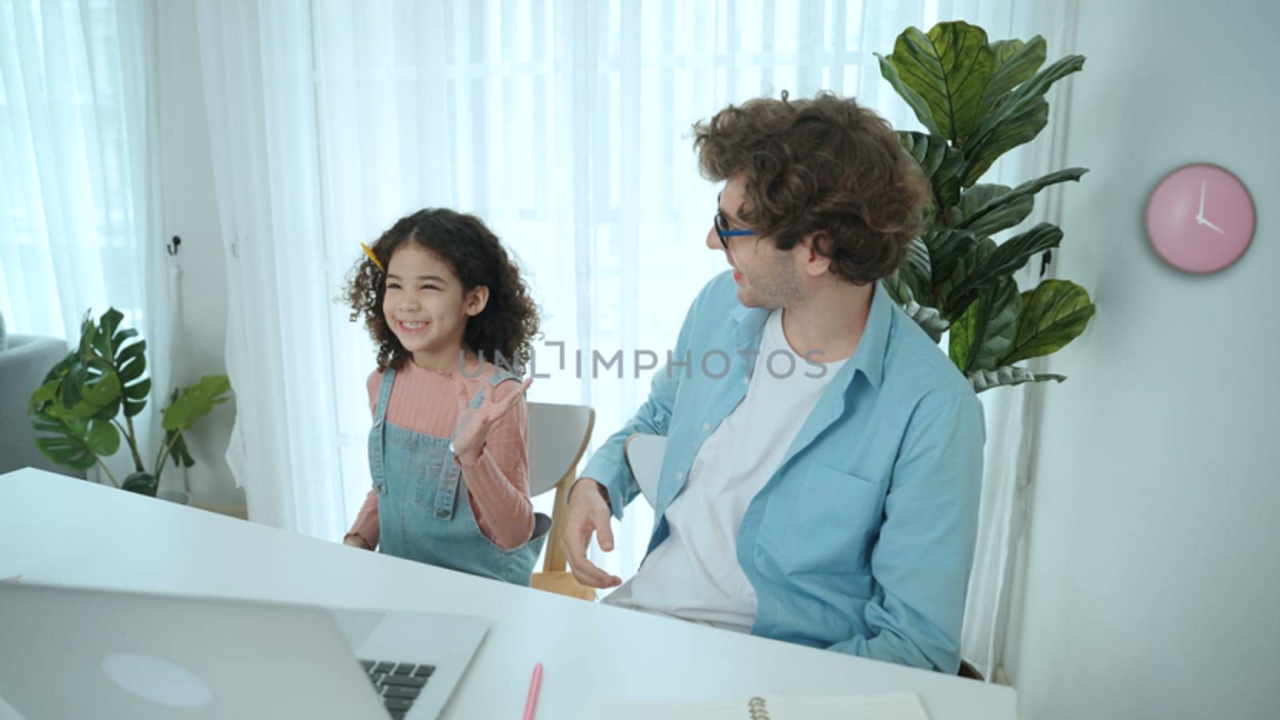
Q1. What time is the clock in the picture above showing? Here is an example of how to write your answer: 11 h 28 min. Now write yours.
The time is 4 h 01 min
